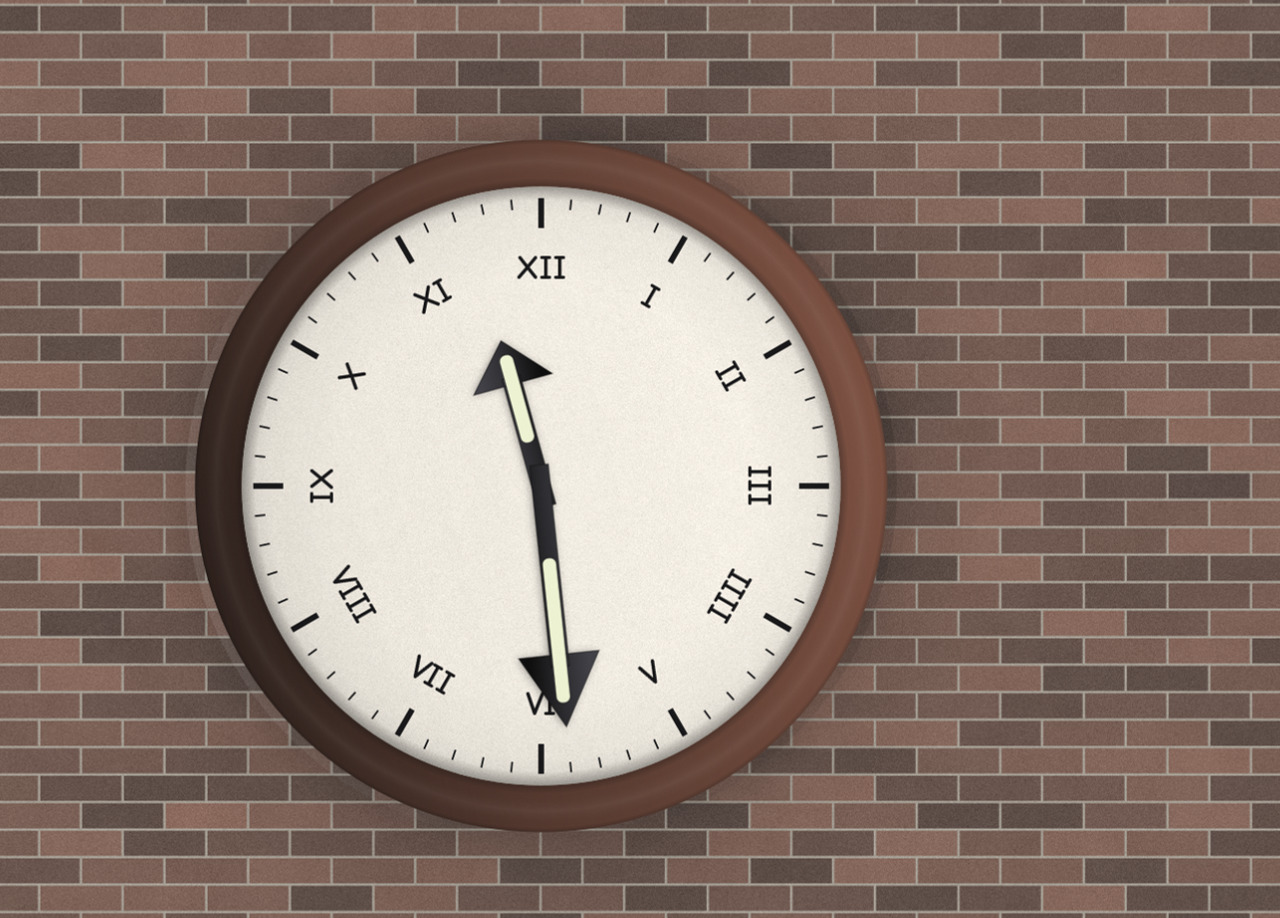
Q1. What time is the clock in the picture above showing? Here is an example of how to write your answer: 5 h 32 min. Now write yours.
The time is 11 h 29 min
